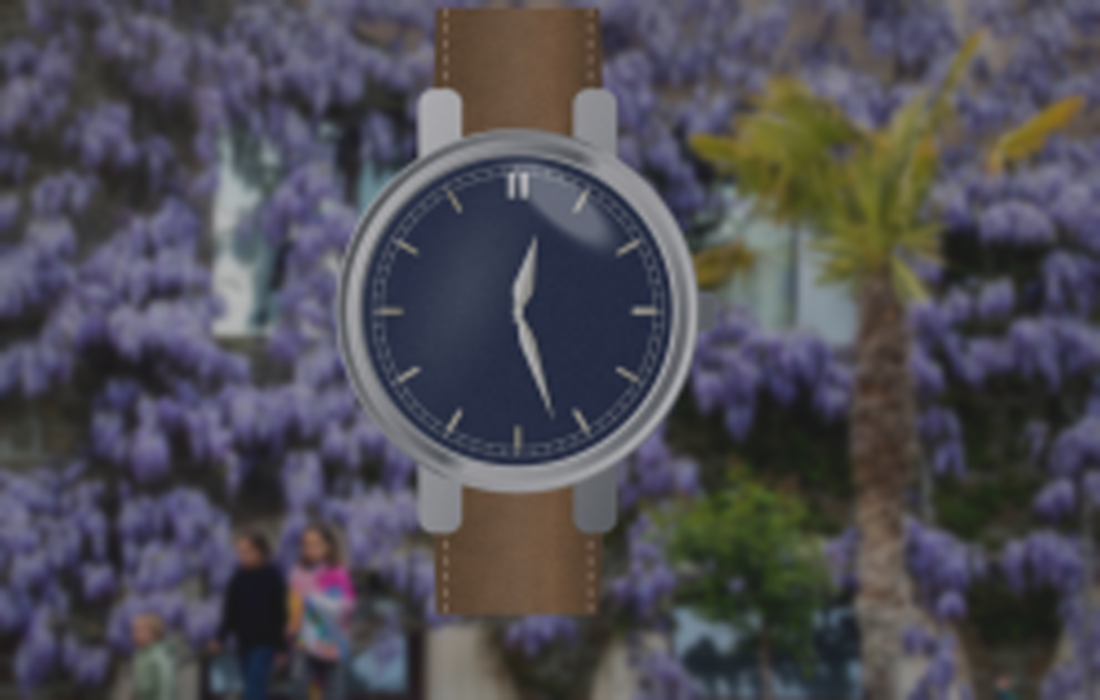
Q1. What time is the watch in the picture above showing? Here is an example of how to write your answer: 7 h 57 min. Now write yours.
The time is 12 h 27 min
